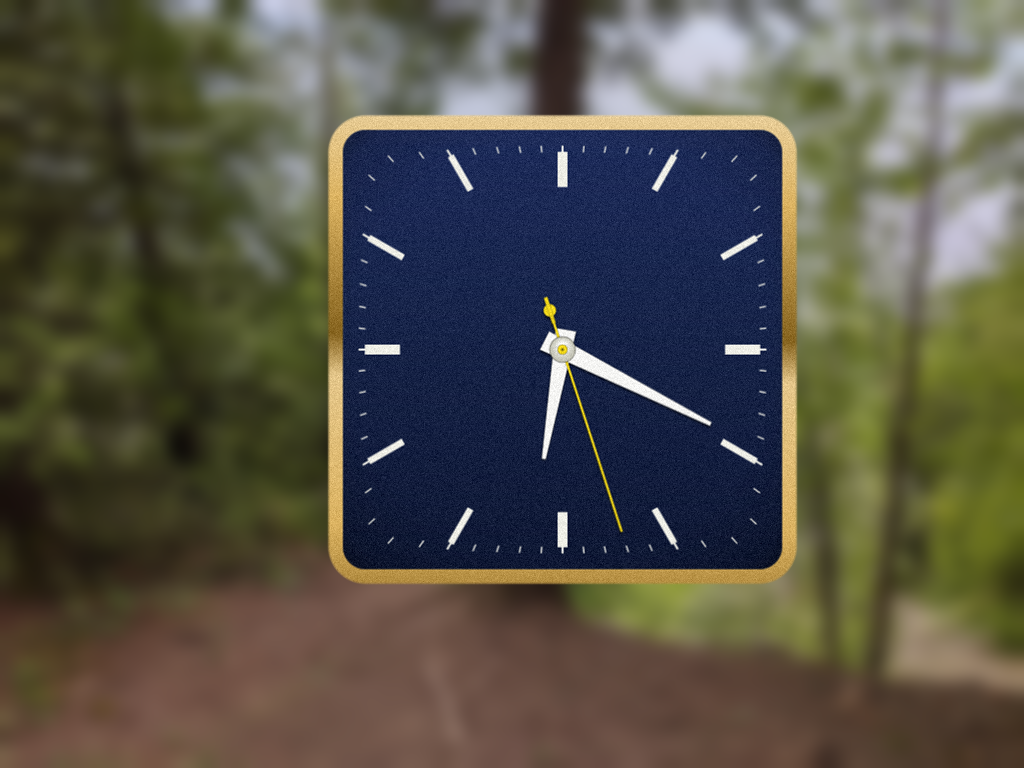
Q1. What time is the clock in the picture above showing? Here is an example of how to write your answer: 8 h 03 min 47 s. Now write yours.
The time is 6 h 19 min 27 s
